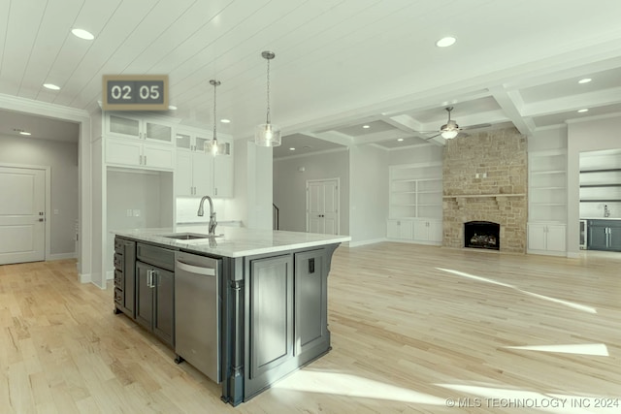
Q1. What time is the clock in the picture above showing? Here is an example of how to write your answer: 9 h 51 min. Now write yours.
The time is 2 h 05 min
